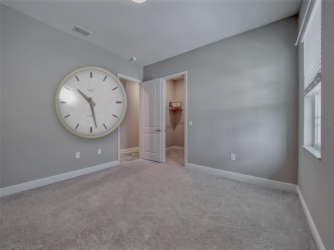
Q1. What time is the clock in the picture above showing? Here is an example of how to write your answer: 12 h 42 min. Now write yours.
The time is 10 h 28 min
